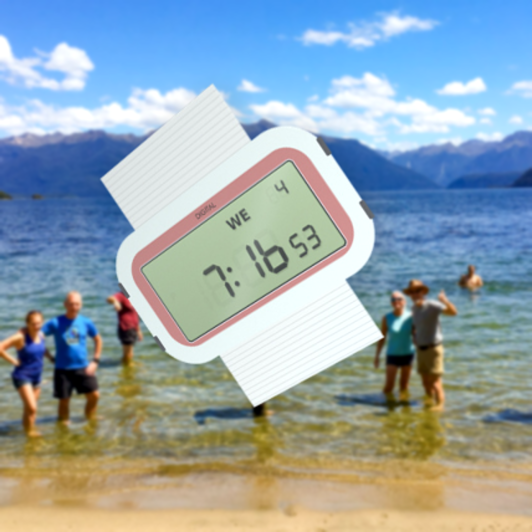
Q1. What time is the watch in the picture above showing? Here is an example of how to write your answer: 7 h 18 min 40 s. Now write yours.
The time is 7 h 16 min 53 s
